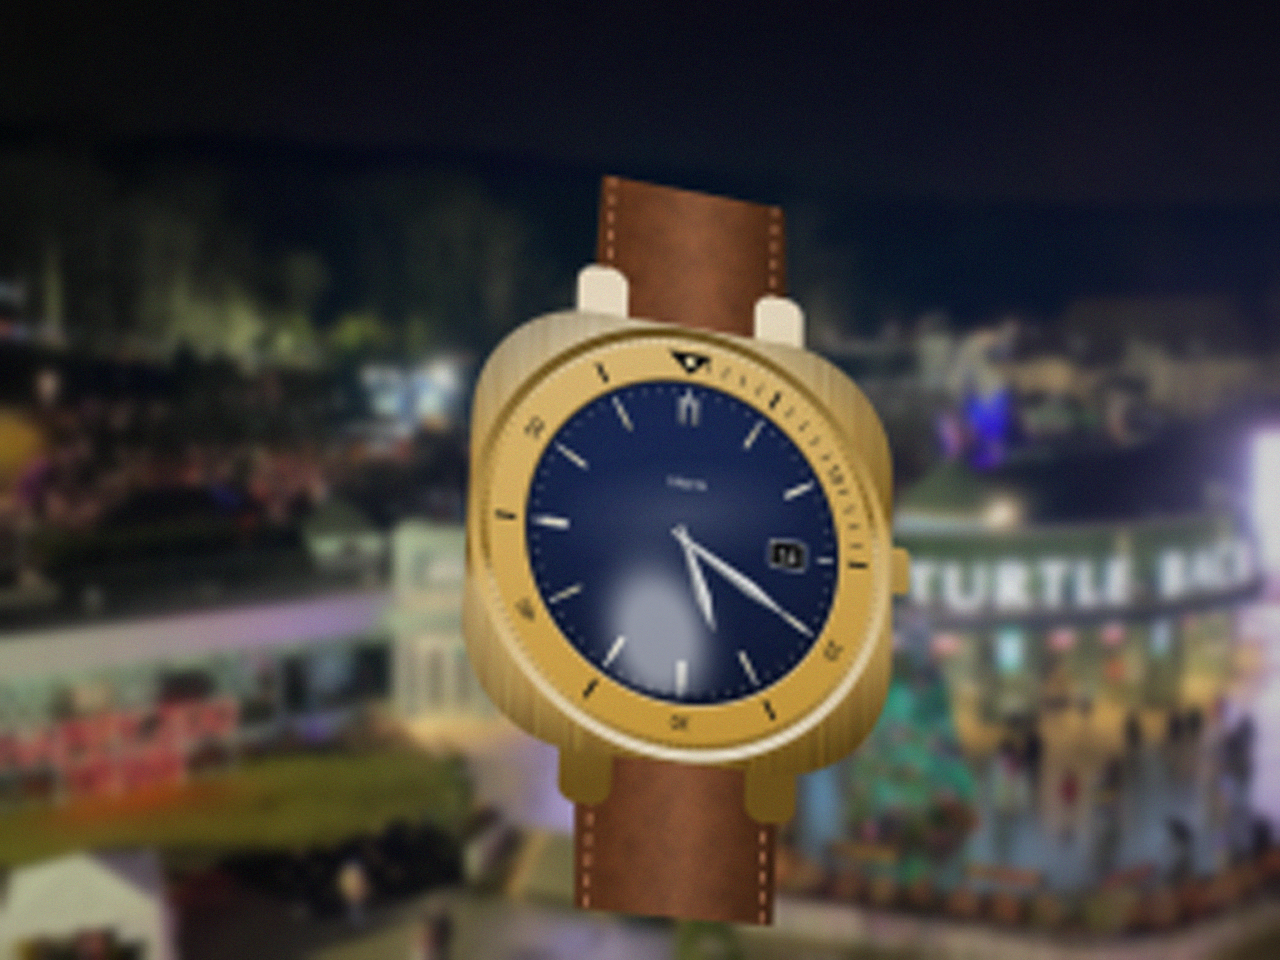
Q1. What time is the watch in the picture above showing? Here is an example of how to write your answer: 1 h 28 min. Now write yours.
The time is 5 h 20 min
